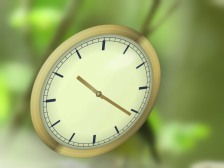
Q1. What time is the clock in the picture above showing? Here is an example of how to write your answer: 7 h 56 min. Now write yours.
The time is 10 h 21 min
